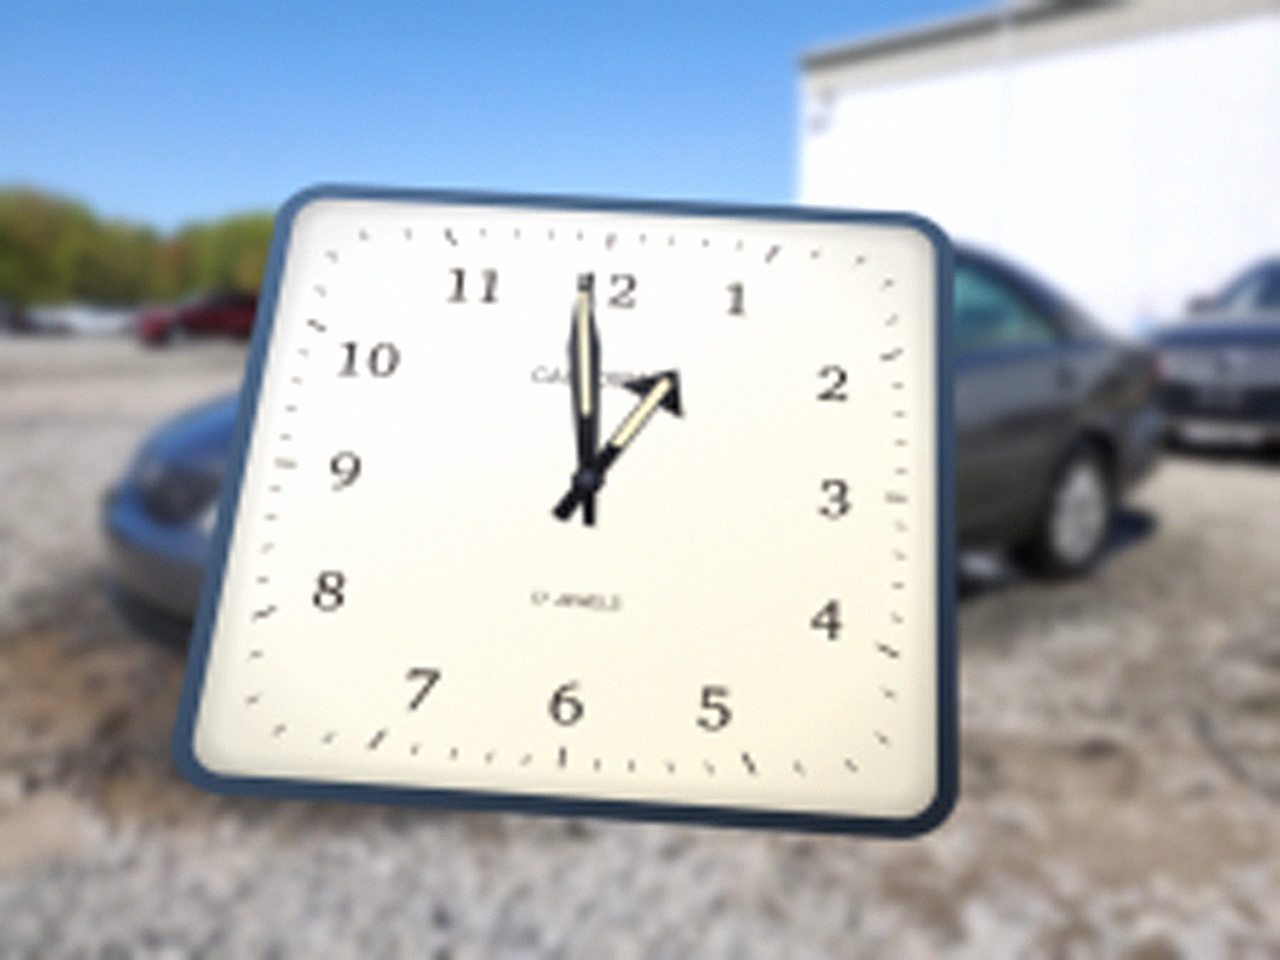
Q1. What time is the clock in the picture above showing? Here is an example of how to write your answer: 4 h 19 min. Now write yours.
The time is 12 h 59 min
